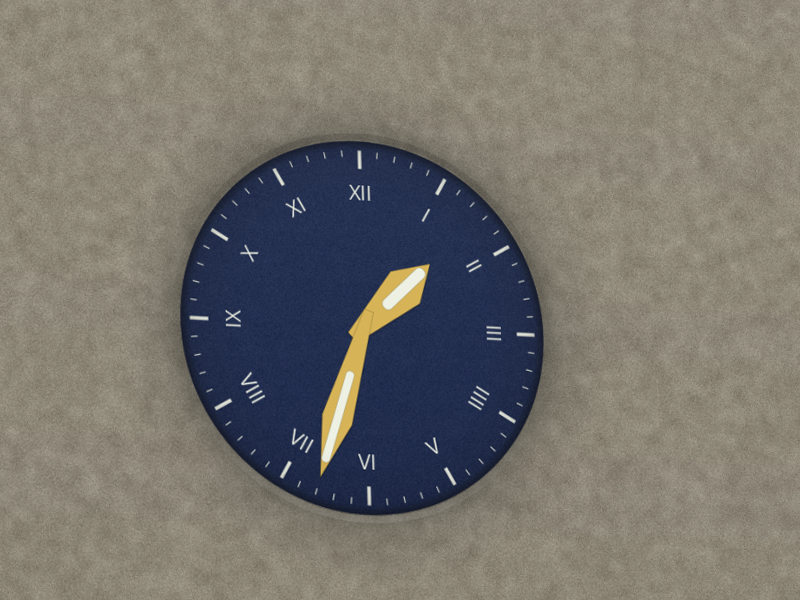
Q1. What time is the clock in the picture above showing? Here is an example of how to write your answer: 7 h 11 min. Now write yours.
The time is 1 h 33 min
